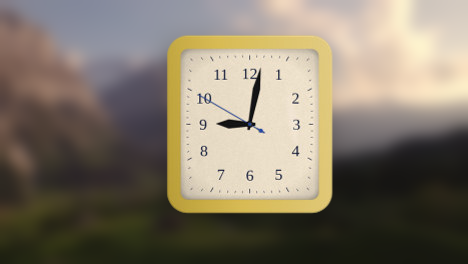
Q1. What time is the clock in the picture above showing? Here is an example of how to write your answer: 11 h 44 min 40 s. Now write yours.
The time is 9 h 01 min 50 s
